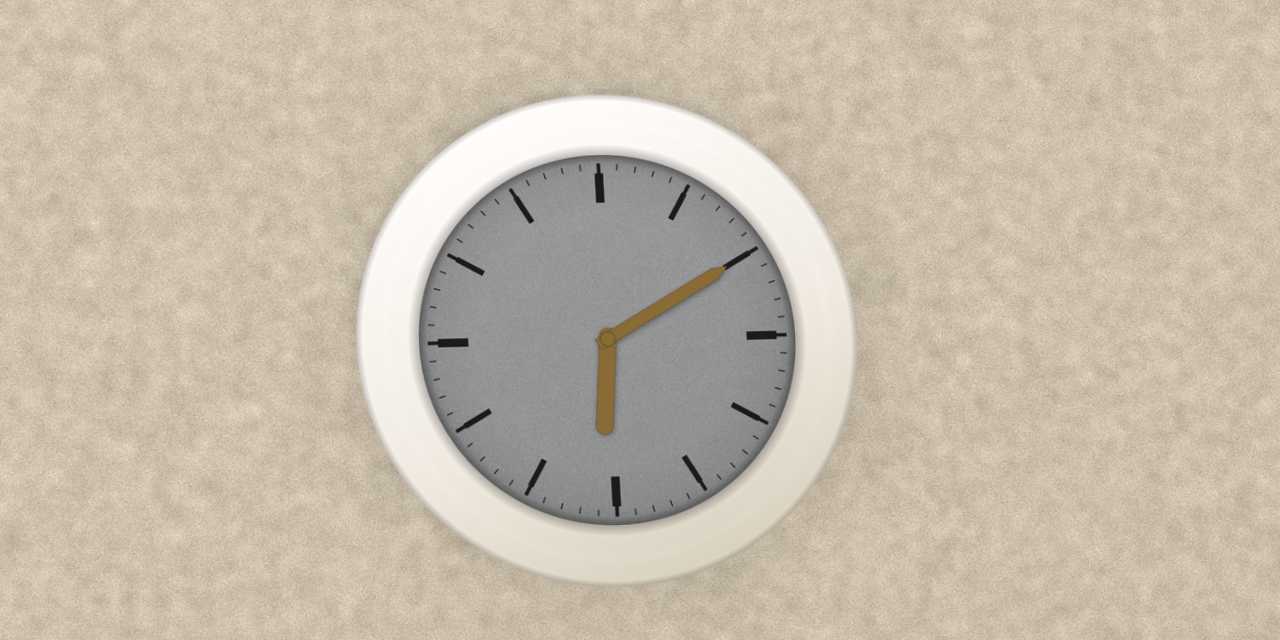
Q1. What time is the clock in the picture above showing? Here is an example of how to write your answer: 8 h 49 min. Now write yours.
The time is 6 h 10 min
